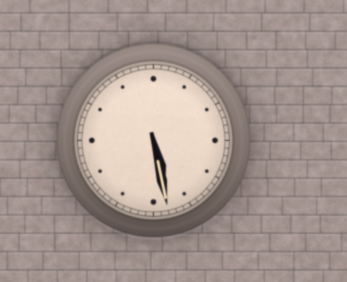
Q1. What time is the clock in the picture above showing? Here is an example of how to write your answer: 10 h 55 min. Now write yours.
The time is 5 h 28 min
